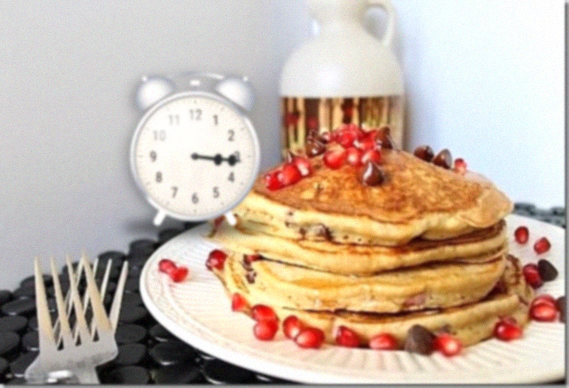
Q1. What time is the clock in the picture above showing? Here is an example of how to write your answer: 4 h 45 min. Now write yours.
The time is 3 h 16 min
